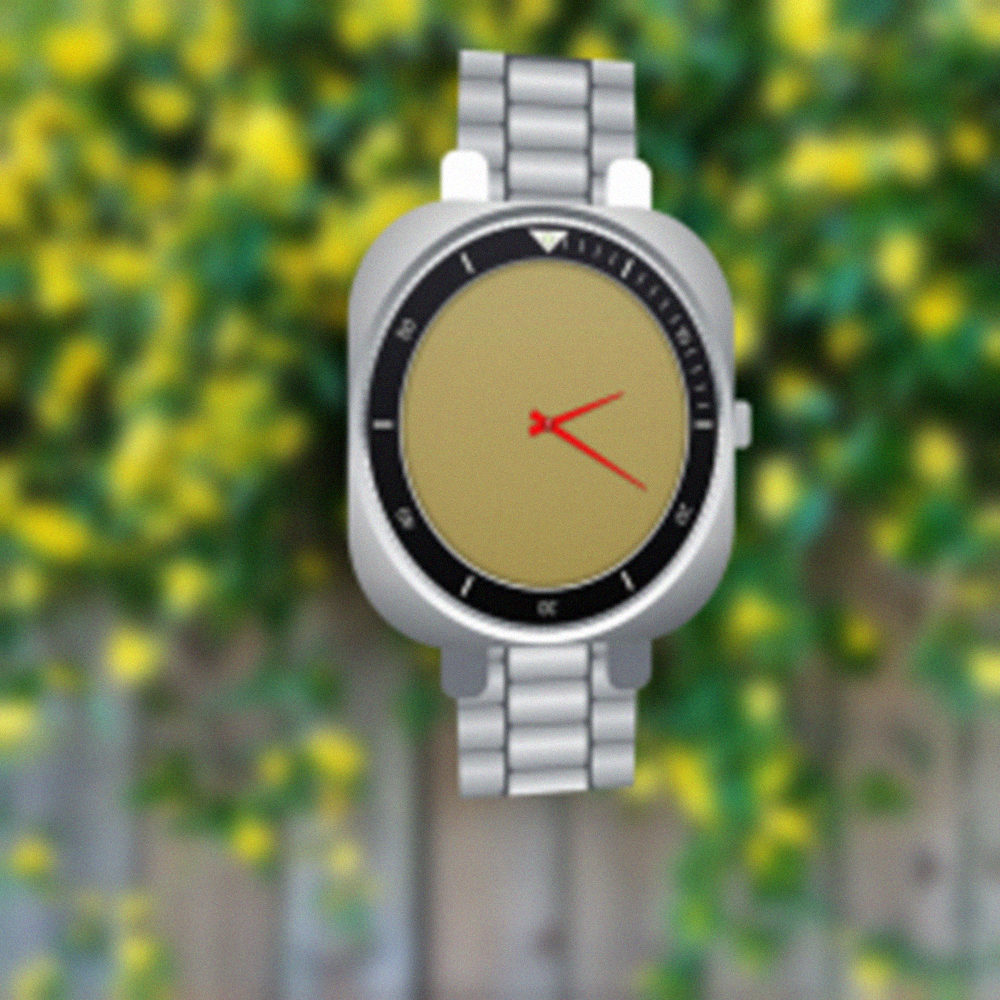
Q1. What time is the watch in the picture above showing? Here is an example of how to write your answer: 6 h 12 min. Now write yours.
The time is 2 h 20 min
